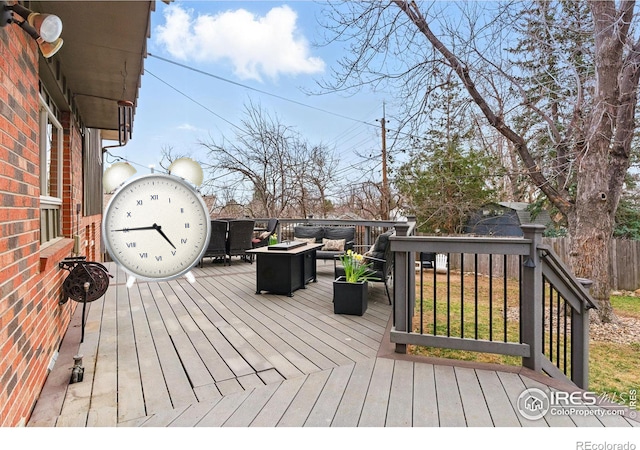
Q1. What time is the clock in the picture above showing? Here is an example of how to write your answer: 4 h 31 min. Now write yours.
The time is 4 h 45 min
